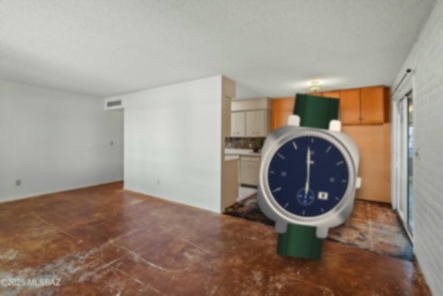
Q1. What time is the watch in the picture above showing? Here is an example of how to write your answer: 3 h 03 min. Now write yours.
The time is 5 h 59 min
